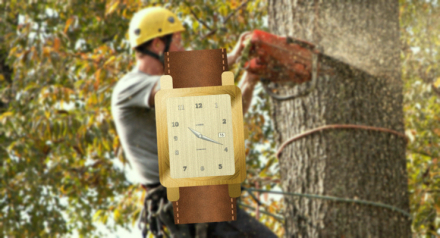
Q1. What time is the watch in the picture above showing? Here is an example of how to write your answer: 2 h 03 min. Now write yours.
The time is 10 h 19 min
